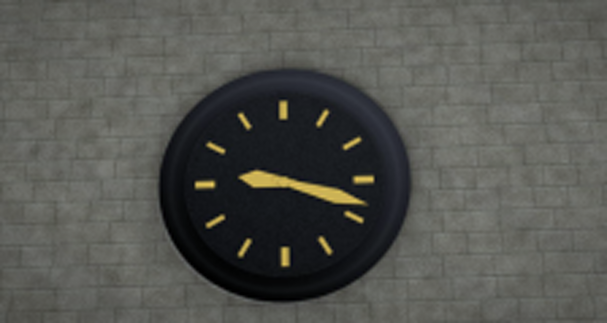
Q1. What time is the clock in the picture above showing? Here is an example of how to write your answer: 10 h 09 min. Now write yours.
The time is 9 h 18 min
